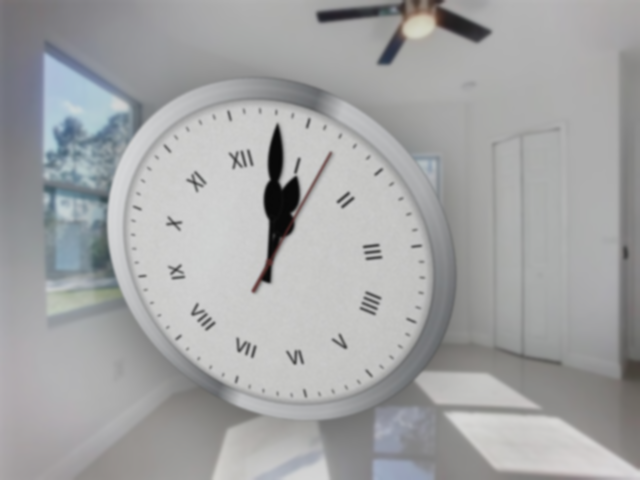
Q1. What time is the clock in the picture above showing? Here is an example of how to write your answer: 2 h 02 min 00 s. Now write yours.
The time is 1 h 03 min 07 s
